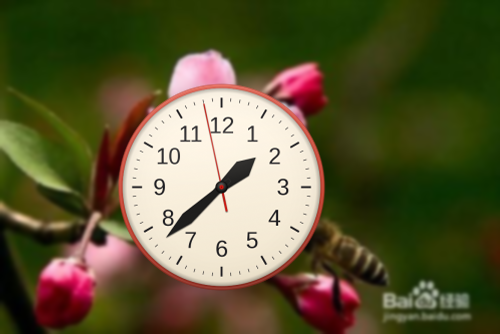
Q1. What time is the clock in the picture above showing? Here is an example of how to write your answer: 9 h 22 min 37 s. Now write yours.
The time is 1 h 37 min 58 s
